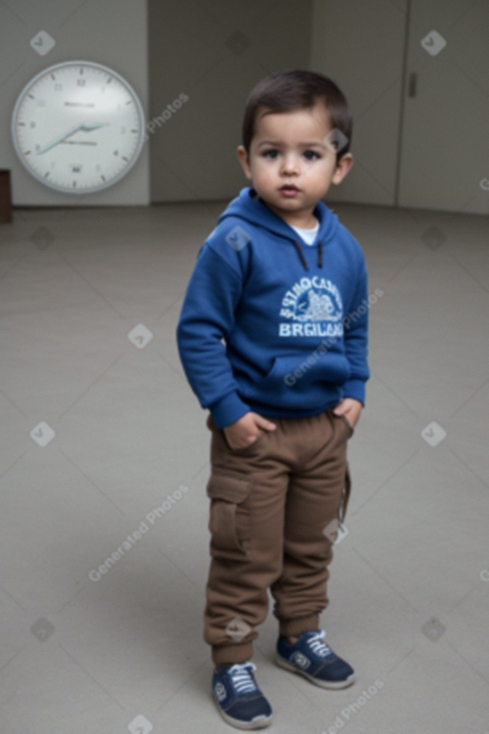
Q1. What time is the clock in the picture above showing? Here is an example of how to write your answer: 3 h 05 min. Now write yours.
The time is 2 h 39 min
